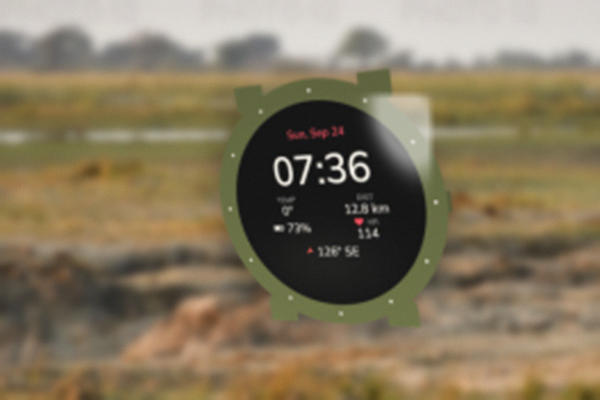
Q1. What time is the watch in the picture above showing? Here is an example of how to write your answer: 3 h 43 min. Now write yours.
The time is 7 h 36 min
